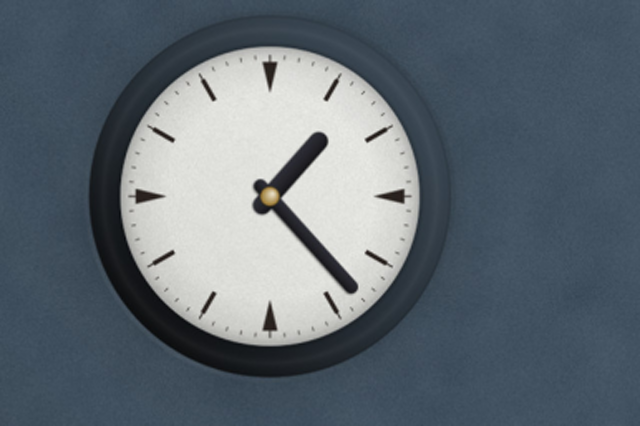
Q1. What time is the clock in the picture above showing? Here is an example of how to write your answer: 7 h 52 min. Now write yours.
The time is 1 h 23 min
